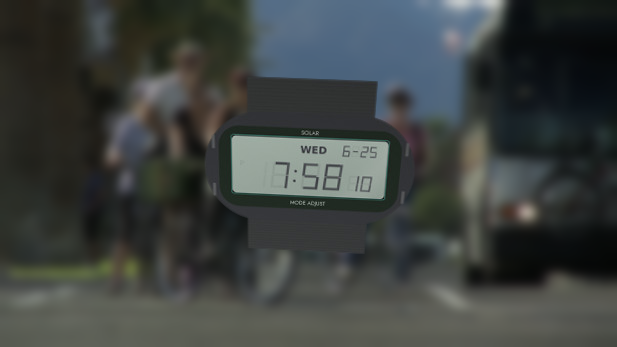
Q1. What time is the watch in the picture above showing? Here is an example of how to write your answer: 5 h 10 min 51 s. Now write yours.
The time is 7 h 58 min 10 s
